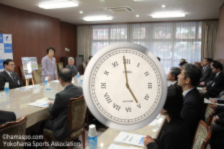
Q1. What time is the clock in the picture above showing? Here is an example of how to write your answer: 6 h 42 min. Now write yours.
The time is 4 h 59 min
